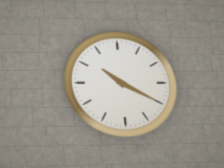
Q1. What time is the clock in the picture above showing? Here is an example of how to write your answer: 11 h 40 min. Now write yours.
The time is 10 h 20 min
